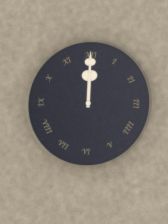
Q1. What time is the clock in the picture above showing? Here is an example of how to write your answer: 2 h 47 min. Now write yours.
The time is 12 h 00 min
